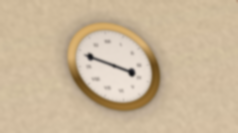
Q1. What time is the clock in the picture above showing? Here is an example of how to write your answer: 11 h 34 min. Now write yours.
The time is 3 h 49 min
